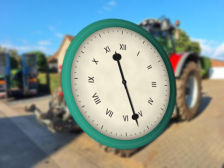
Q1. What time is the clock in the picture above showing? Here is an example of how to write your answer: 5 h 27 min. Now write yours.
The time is 11 h 27 min
